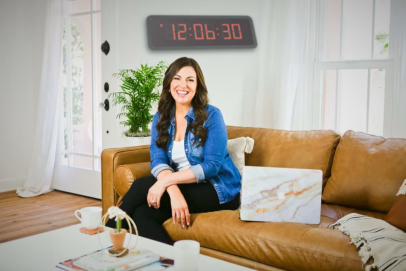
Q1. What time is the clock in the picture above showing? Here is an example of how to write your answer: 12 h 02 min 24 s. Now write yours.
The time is 12 h 06 min 30 s
